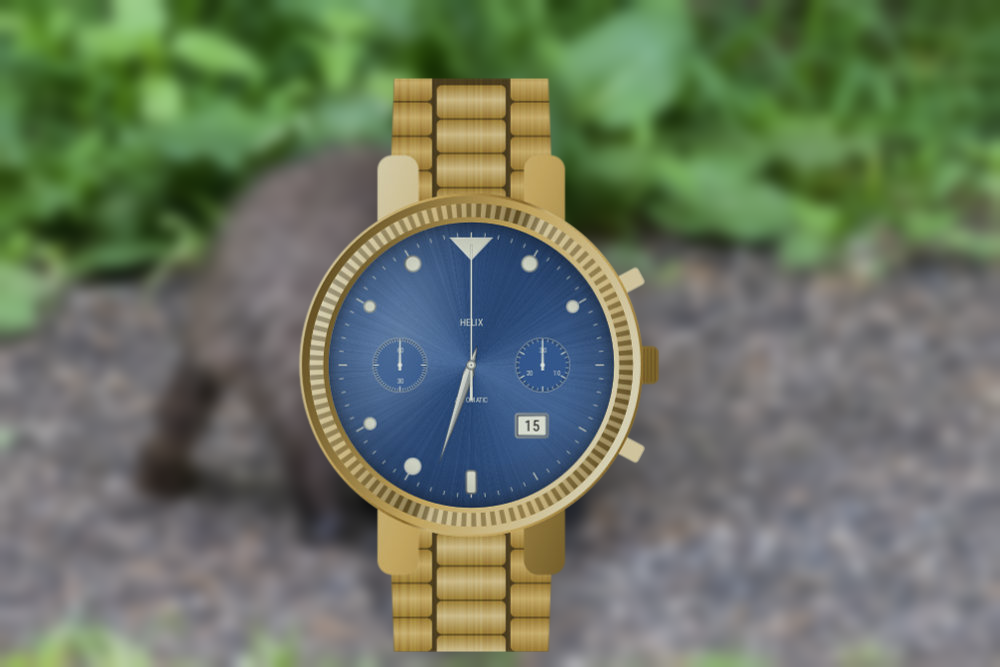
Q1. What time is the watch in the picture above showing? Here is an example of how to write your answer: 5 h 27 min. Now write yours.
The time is 6 h 33 min
